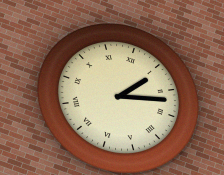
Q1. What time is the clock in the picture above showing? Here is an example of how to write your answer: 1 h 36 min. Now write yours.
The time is 1 h 12 min
